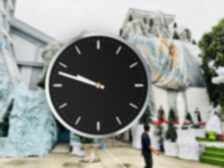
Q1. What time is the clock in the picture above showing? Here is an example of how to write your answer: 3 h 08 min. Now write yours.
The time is 9 h 48 min
